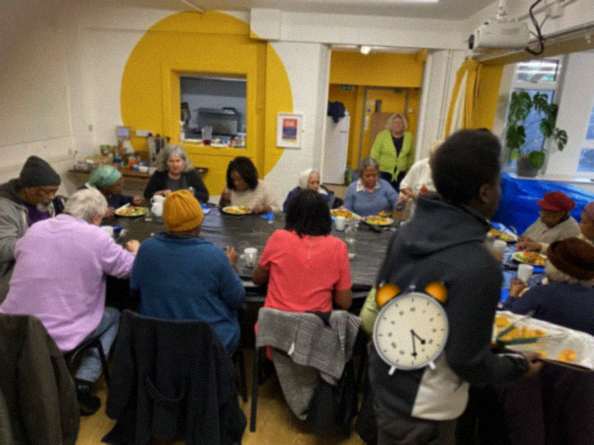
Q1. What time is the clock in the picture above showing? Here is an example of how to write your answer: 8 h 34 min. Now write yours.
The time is 4 h 29 min
